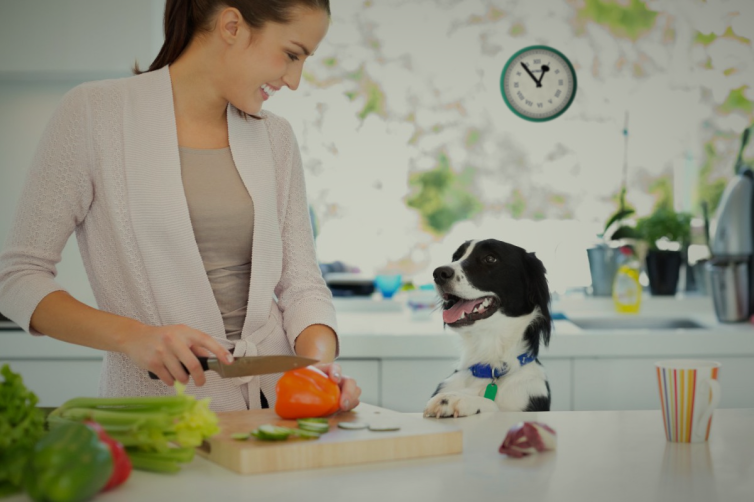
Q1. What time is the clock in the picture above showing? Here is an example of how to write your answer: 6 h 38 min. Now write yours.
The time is 12 h 54 min
